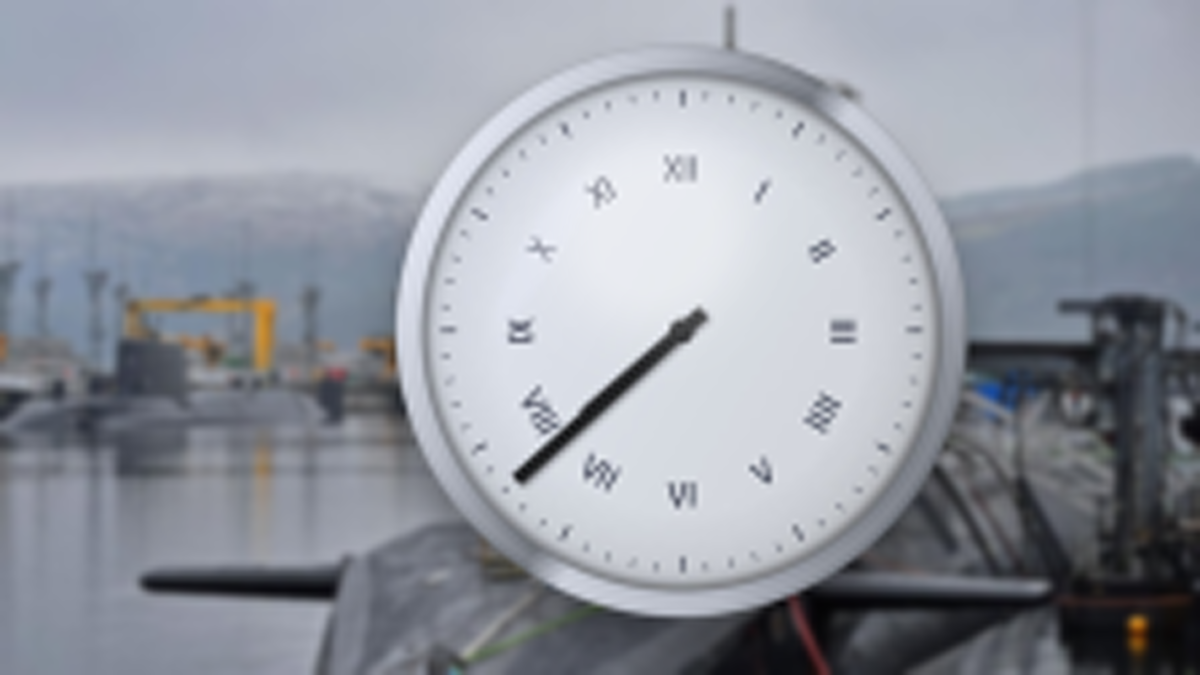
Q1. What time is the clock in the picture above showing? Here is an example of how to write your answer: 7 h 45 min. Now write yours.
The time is 7 h 38 min
